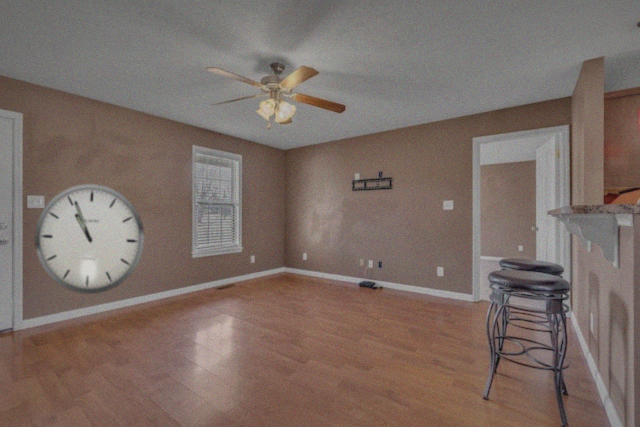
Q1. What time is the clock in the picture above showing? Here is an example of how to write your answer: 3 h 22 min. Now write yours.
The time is 10 h 56 min
